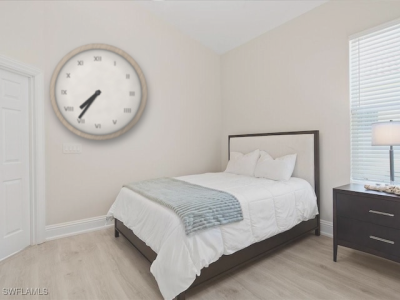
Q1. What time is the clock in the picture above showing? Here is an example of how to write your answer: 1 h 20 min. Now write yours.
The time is 7 h 36 min
